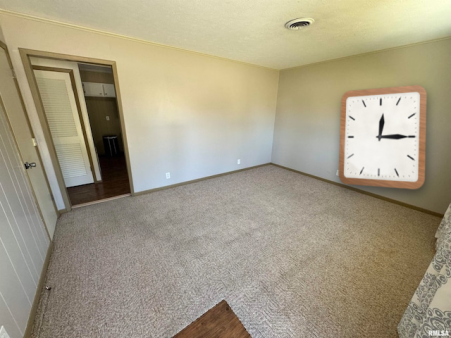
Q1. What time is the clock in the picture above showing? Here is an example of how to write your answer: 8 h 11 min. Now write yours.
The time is 12 h 15 min
